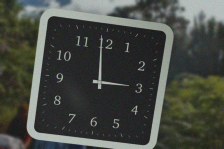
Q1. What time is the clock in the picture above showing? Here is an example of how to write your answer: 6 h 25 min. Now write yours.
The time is 2 h 59 min
